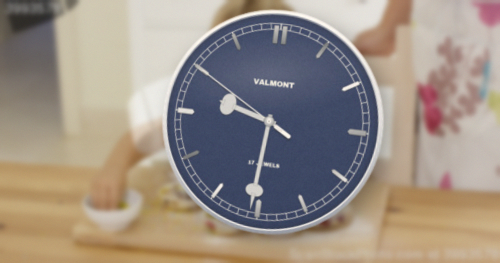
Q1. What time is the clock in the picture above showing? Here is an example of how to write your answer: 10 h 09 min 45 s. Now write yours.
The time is 9 h 30 min 50 s
